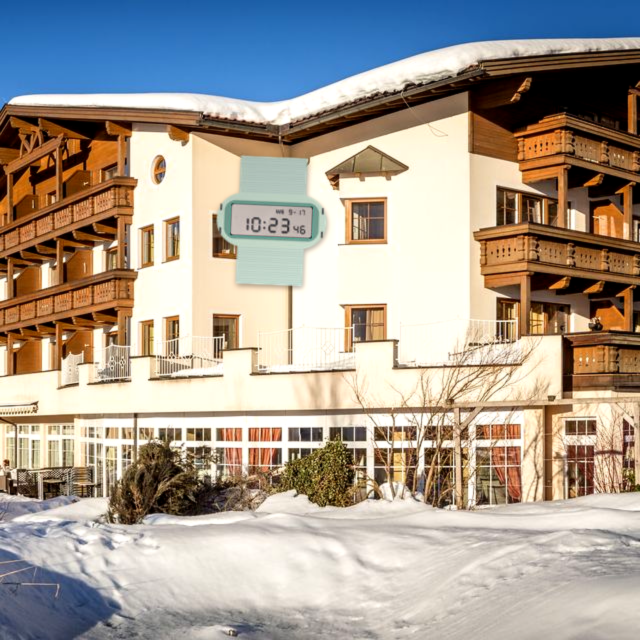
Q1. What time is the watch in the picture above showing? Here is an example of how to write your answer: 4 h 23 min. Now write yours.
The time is 10 h 23 min
